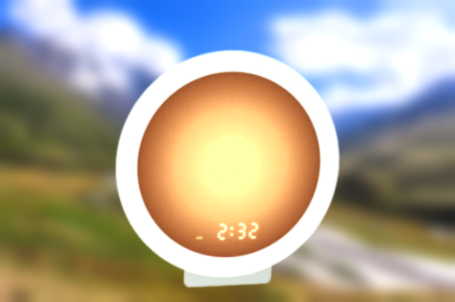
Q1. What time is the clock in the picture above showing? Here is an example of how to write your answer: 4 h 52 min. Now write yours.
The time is 2 h 32 min
